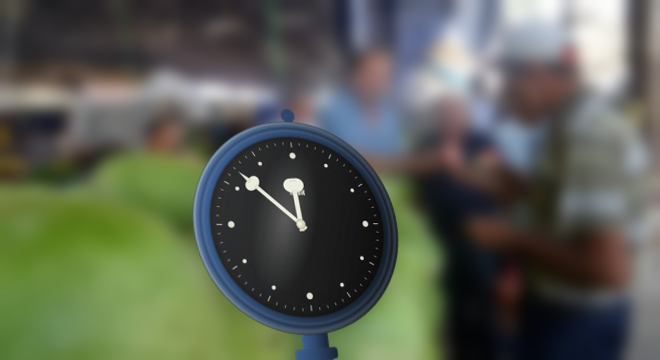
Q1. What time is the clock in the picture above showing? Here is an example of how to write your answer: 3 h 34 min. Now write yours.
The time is 11 h 52 min
